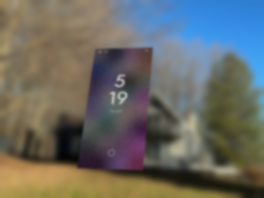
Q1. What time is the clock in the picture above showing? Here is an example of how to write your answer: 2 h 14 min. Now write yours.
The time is 5 h 19 min
